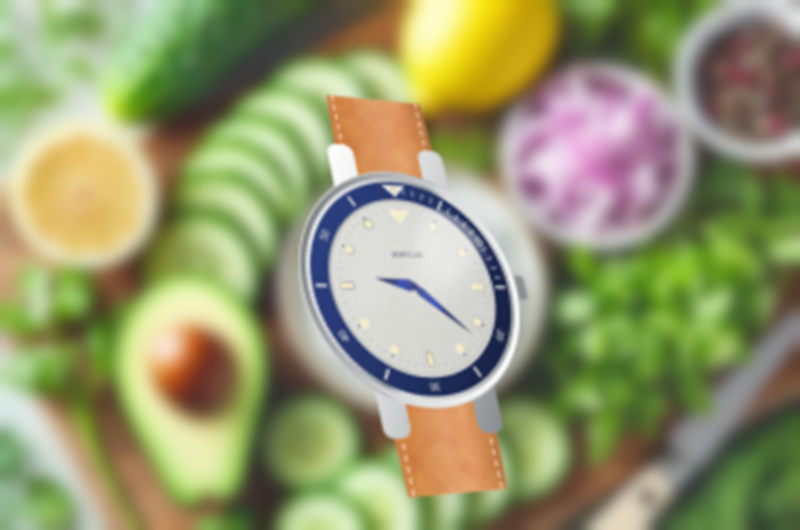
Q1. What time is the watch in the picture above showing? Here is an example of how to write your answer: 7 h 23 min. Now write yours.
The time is 9 h 22 min
